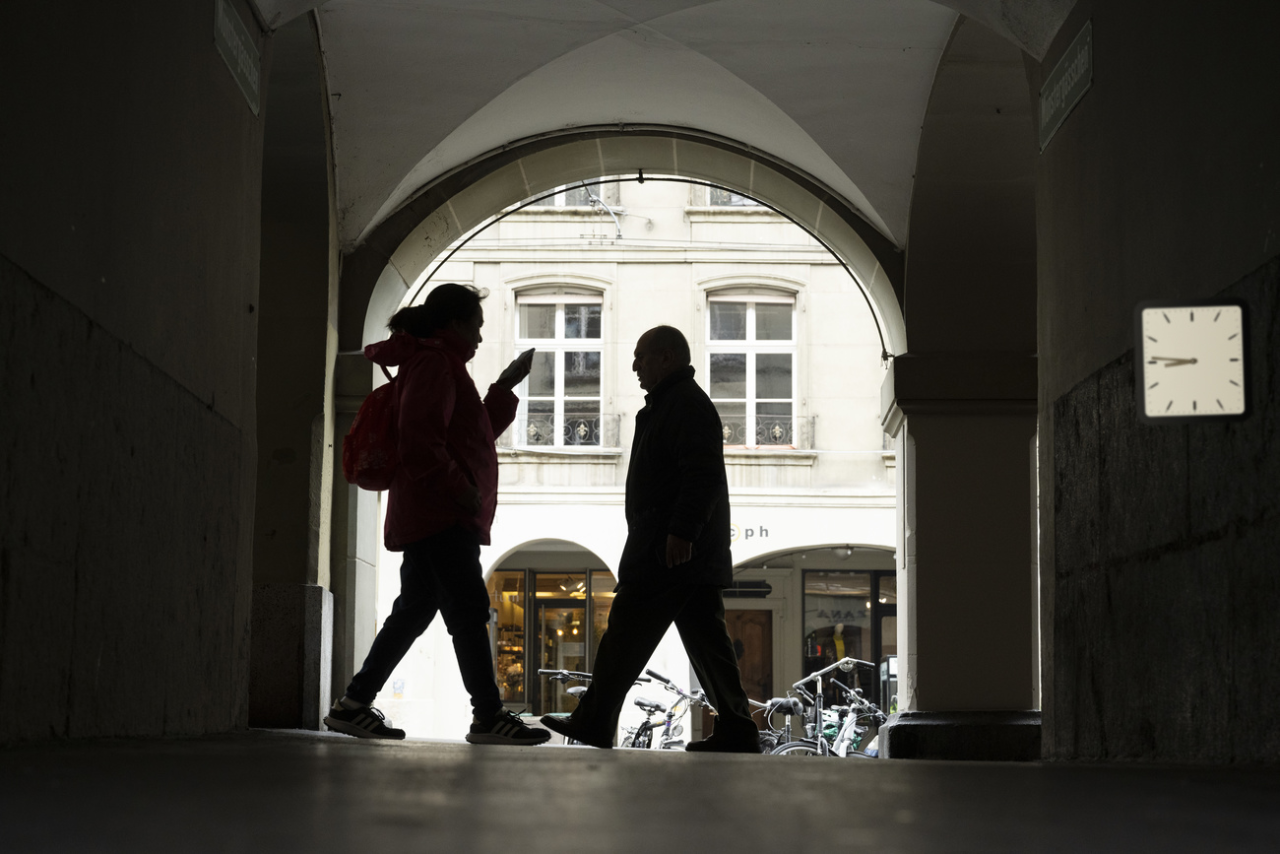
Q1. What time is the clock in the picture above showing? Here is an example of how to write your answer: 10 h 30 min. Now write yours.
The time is 8 h 46 min
